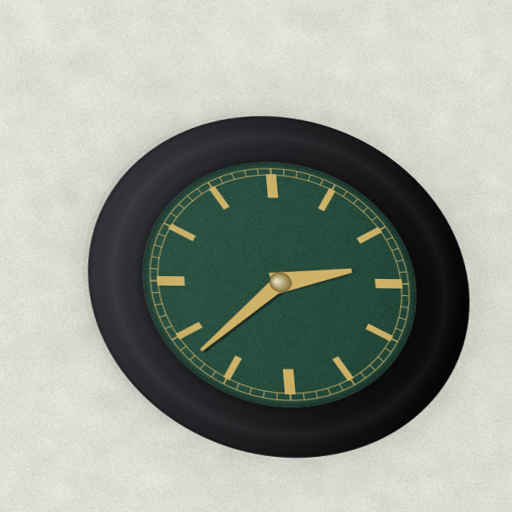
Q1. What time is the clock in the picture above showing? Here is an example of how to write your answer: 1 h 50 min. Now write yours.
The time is 2 h 38 min
